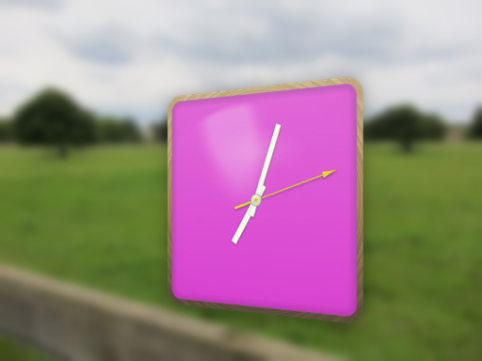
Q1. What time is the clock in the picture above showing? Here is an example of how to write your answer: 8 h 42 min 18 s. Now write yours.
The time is 7 h 03 min 12 s
